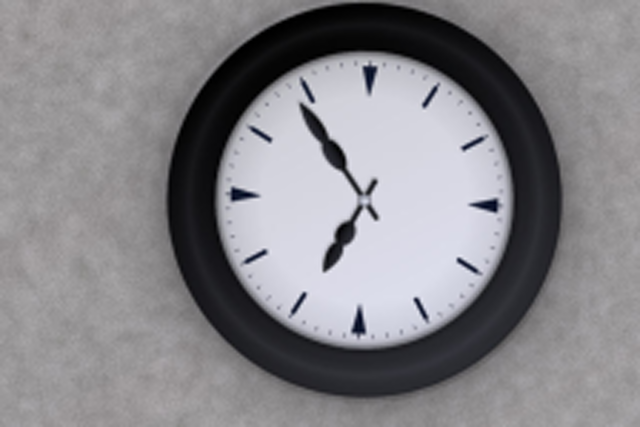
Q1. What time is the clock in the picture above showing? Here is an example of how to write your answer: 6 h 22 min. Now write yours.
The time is 6 h 54 min
